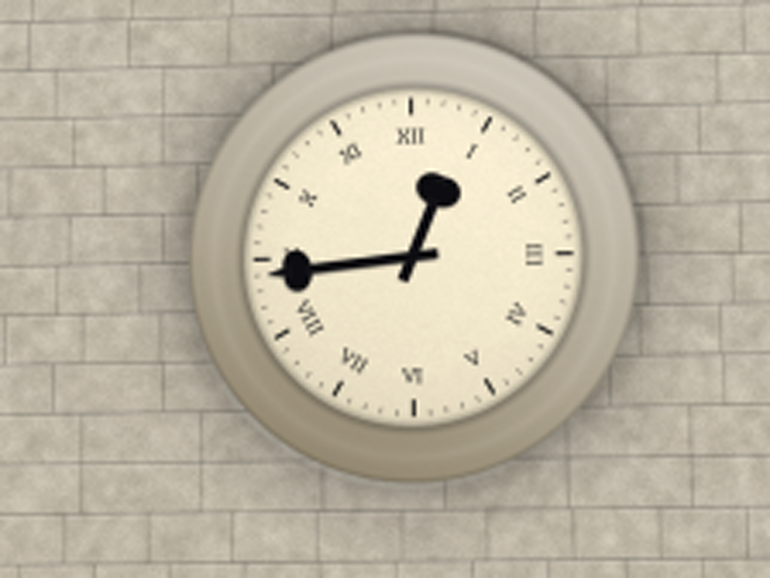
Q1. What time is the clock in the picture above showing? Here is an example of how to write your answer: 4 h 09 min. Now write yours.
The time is 12 h 44 min
